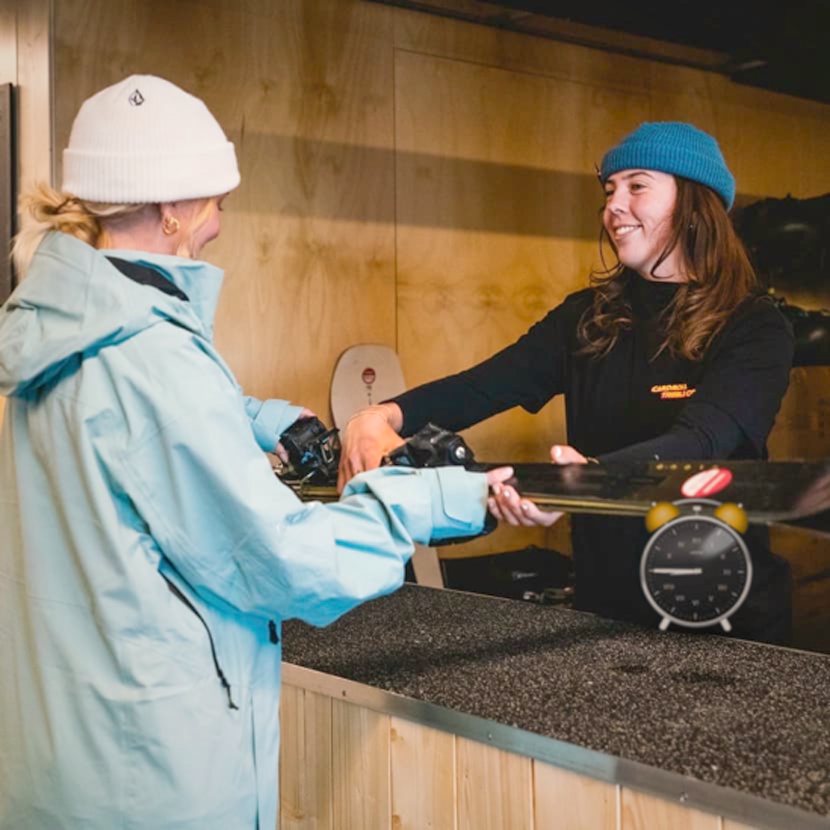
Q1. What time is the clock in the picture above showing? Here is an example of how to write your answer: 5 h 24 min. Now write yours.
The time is 8 h 45 min
